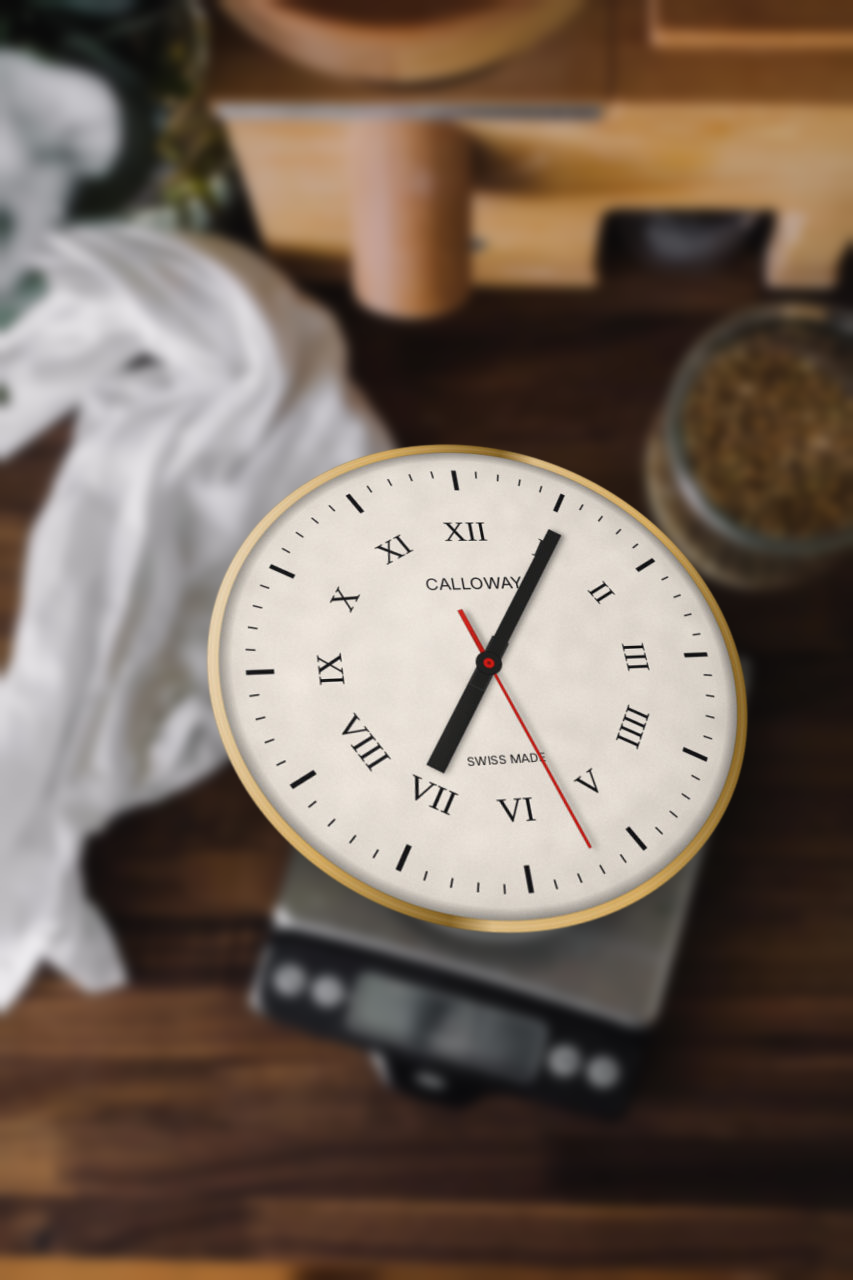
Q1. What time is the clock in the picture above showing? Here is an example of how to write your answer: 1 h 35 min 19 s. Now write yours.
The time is 7 h 05 min 27 s
